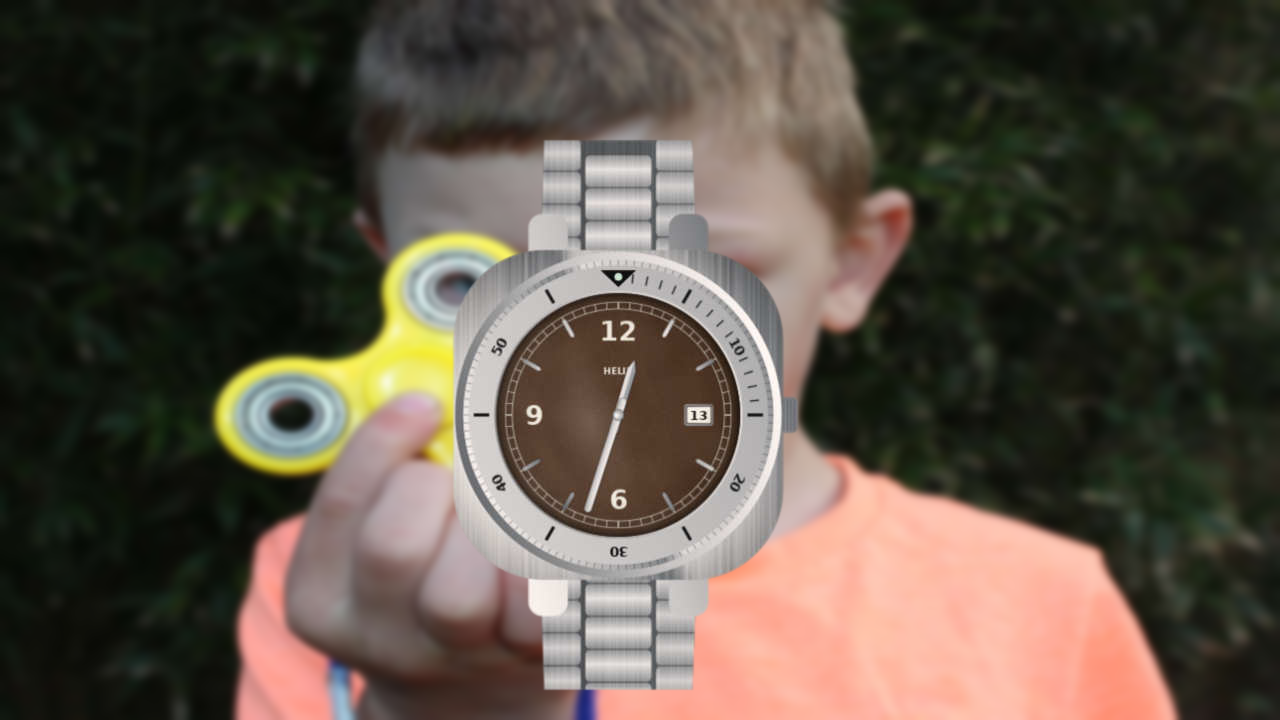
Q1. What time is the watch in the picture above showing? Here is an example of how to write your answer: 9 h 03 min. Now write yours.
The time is 12 h 33 min
